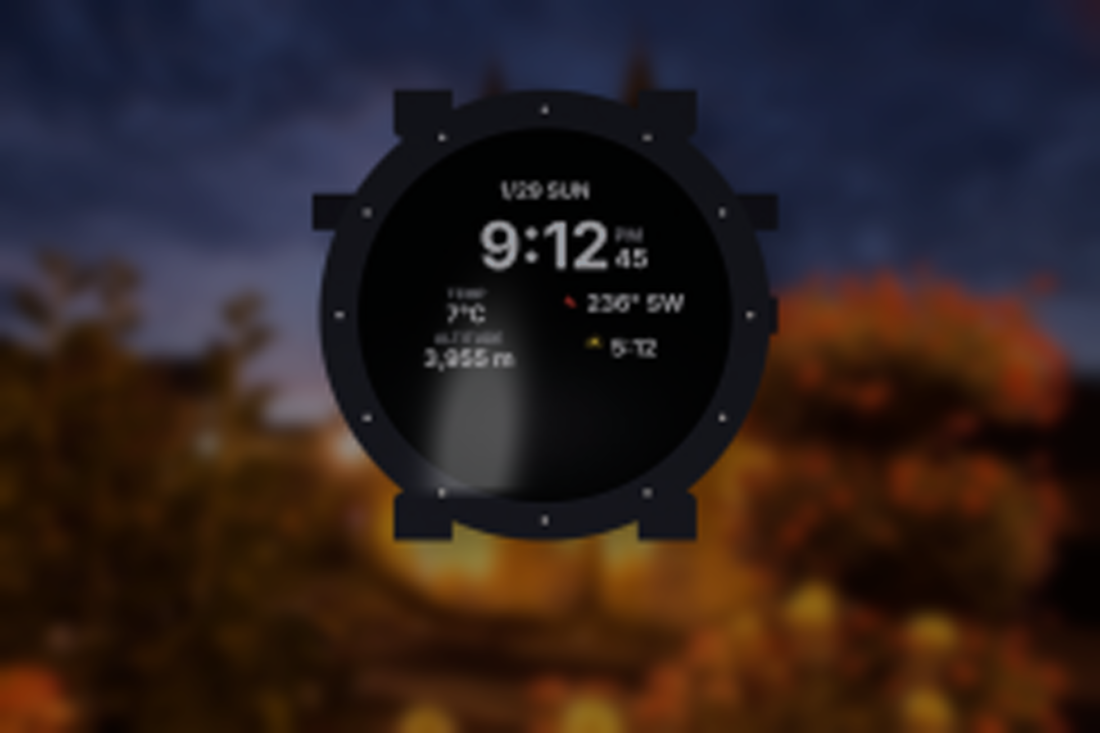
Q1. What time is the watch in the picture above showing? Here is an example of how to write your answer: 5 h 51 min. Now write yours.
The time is 9 h 12 min
